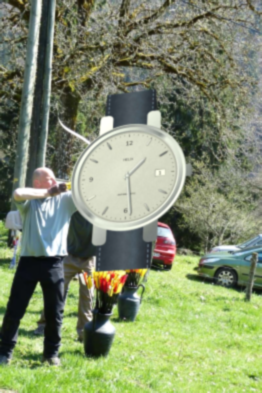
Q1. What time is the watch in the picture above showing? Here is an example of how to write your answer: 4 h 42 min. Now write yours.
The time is 1 h 29 min
